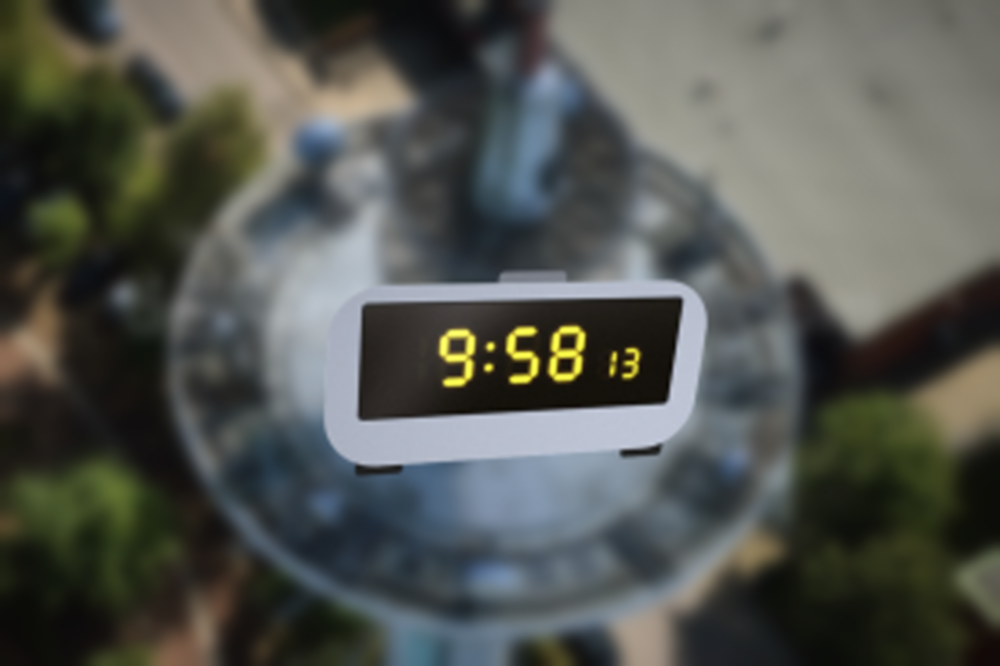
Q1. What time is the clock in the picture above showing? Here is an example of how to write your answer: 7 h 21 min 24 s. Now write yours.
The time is 9 h 58 min 13 s
